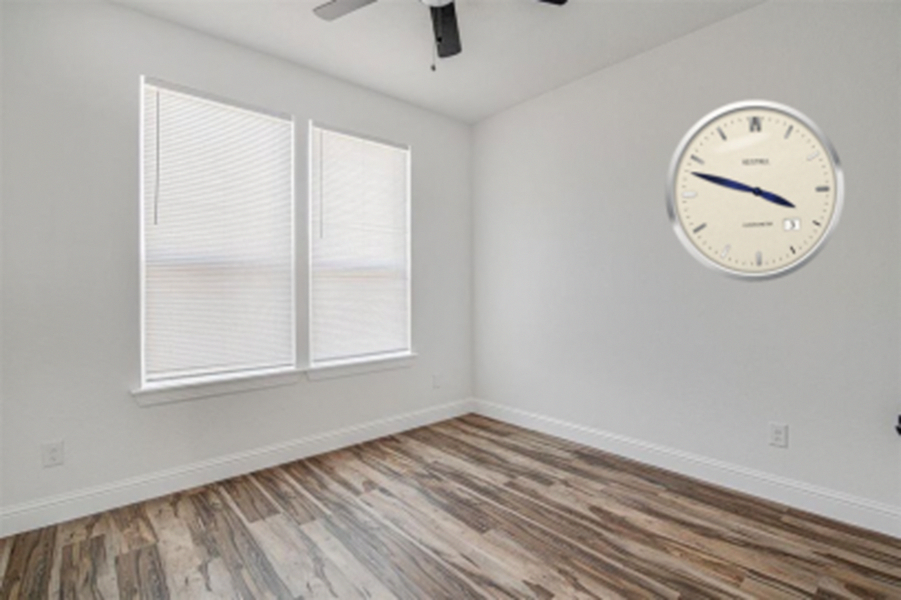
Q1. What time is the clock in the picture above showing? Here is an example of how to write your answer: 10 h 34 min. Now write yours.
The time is 3 h 48 min
